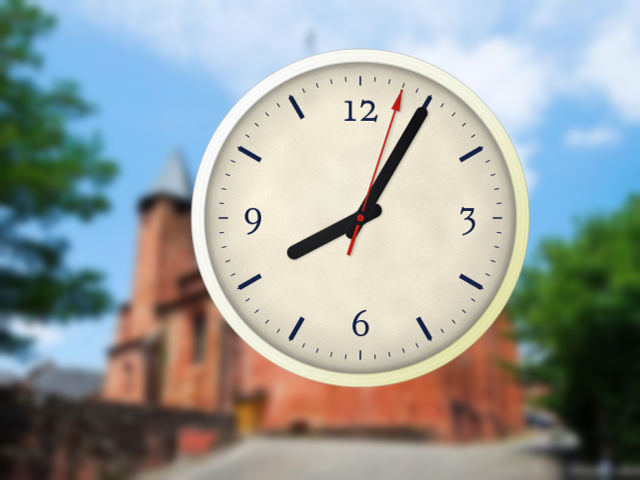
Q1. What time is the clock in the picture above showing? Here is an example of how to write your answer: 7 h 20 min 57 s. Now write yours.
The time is 8 h 05 min 03 s
